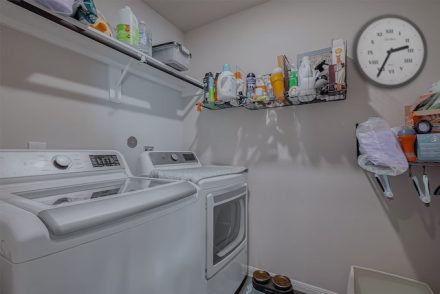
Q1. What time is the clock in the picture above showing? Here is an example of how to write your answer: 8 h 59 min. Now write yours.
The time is 2 h 35 min
